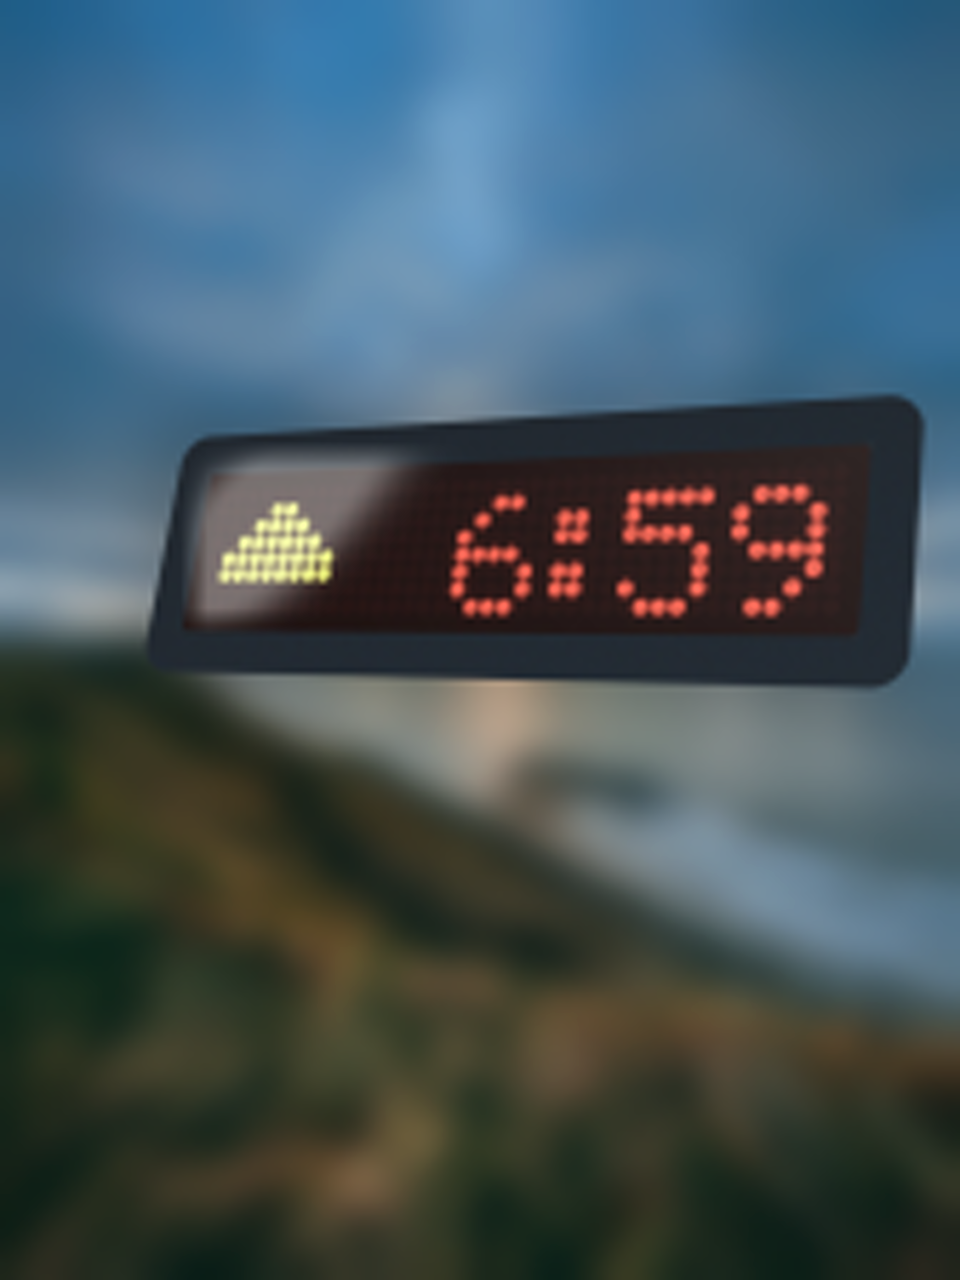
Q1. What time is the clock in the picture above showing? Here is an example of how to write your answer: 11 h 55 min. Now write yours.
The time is 6 h 59 min
